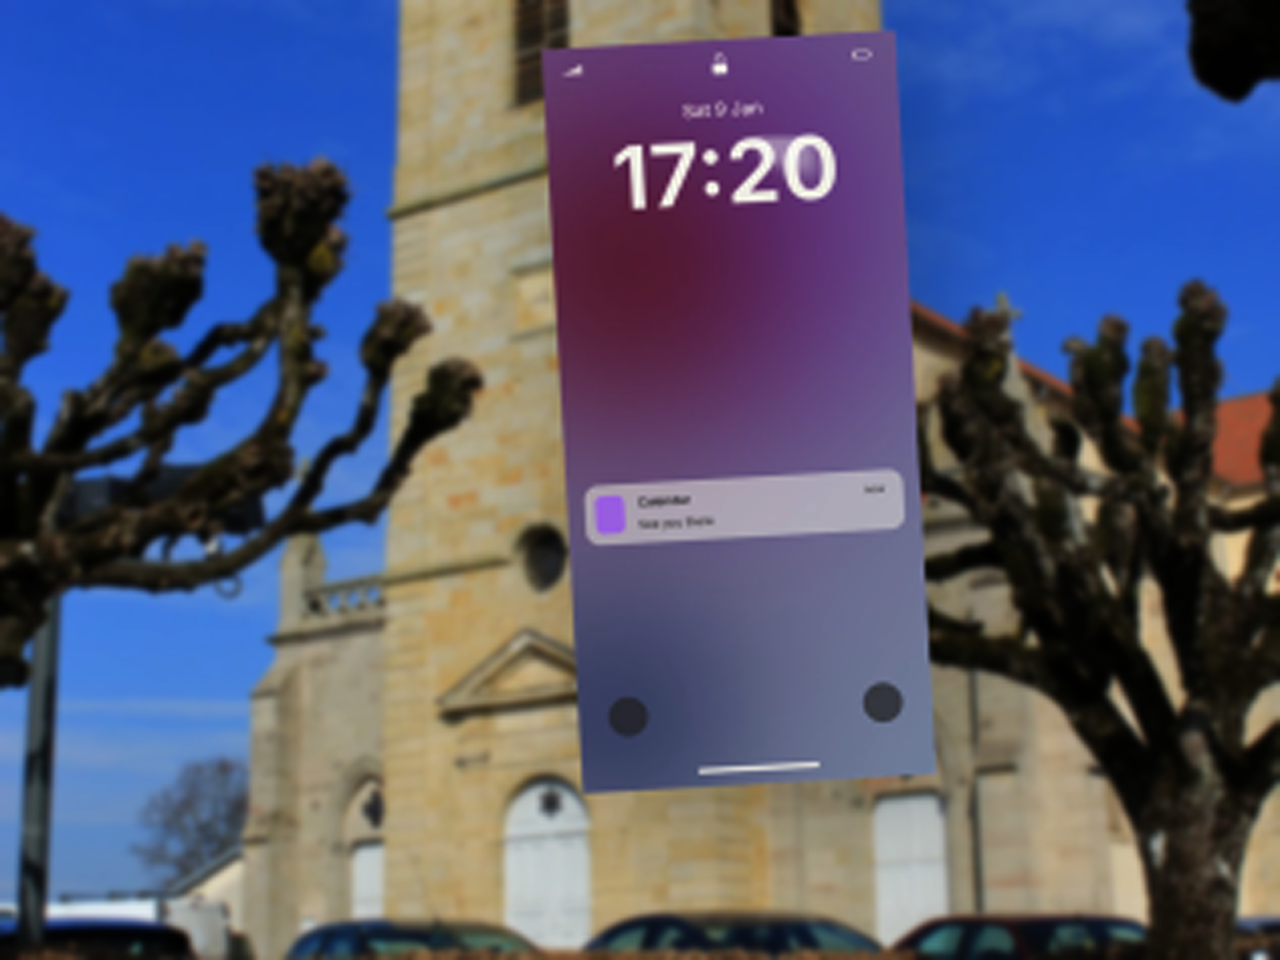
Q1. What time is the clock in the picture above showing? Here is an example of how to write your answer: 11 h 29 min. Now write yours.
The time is 17 h 20 min
